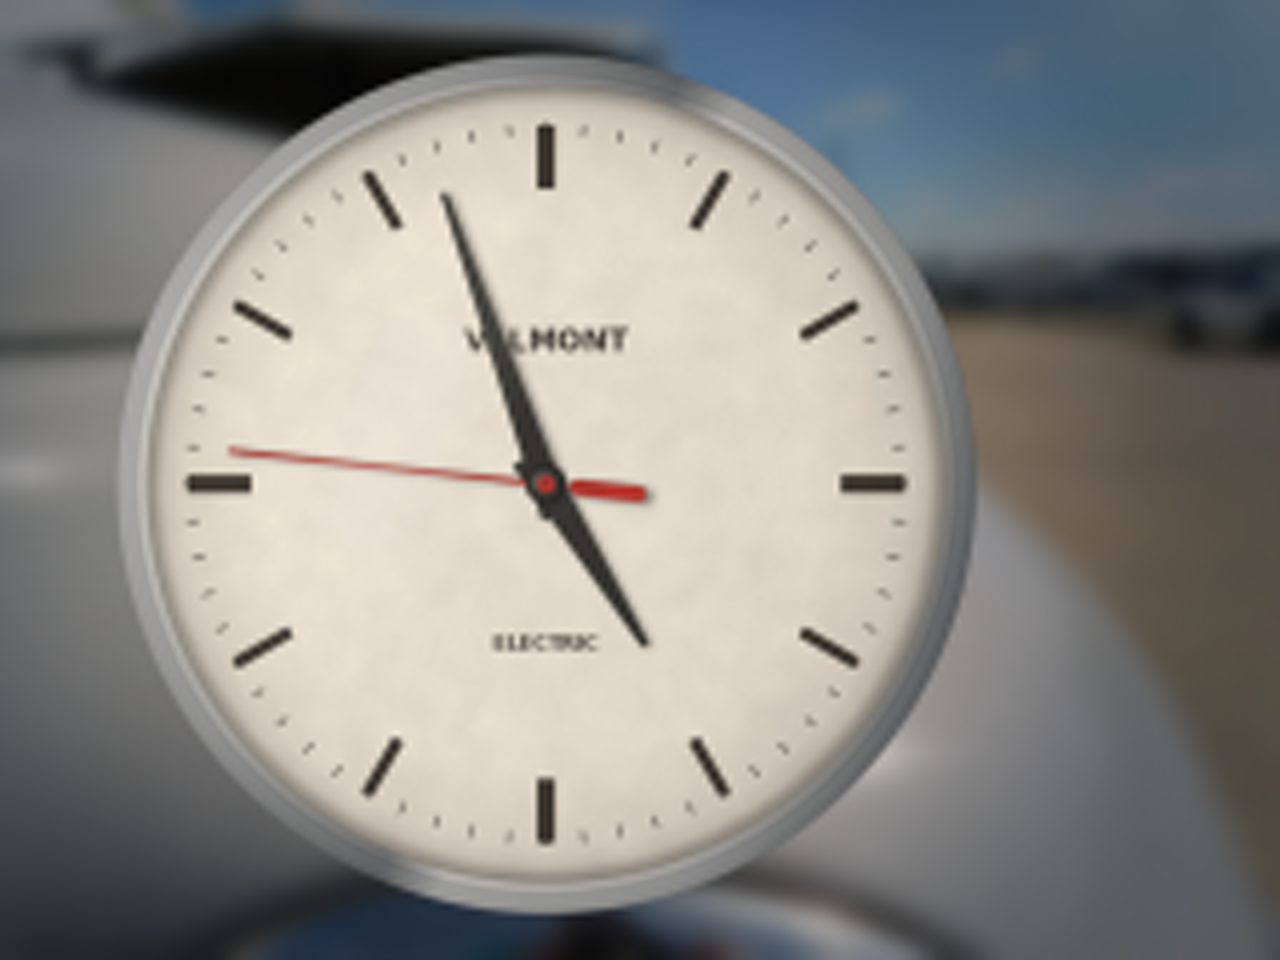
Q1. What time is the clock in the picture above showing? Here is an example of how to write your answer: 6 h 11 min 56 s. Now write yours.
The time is 4 h 56 min 46 s
